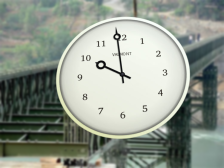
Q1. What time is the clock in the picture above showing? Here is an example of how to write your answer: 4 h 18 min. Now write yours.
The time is 9 h 59 min
